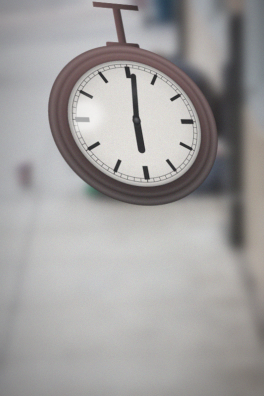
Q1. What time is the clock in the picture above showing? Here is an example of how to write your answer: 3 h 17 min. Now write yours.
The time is 6 h 01 min
